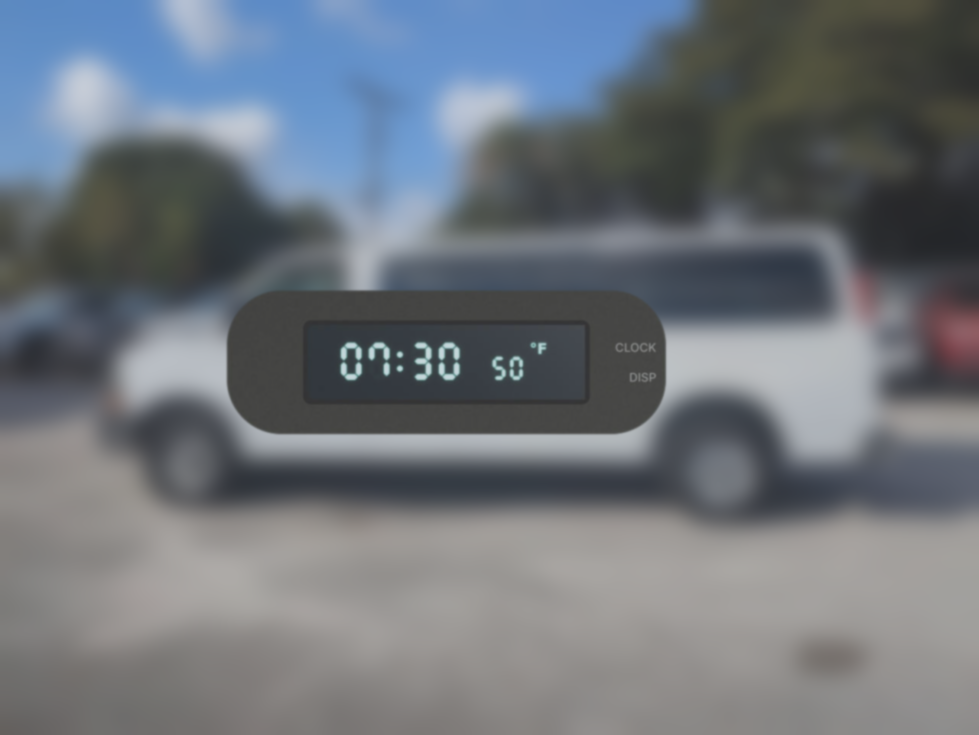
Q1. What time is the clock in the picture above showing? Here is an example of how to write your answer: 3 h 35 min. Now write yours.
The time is 7 h 30 min
